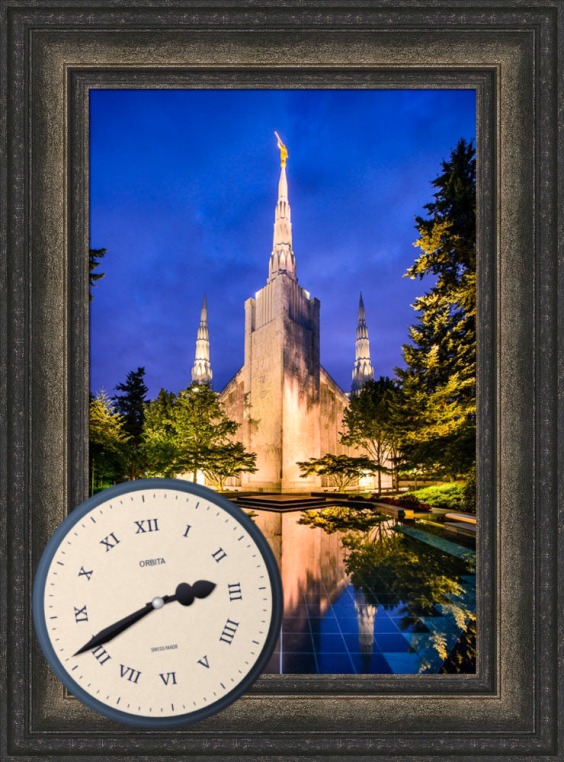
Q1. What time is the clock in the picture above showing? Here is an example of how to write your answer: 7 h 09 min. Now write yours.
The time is 2 h 41 min
